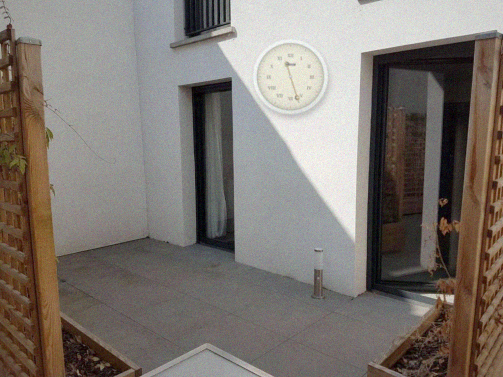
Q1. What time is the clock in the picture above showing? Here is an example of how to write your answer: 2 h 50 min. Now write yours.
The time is 11 h 27 min
